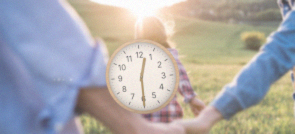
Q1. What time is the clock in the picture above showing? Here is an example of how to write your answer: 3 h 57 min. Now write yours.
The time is 12 h 30 min
